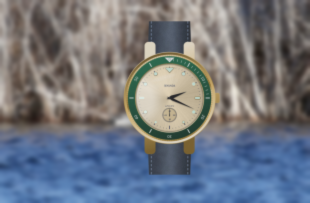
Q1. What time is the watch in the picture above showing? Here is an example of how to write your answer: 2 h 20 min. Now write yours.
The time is 2 h 19 min
